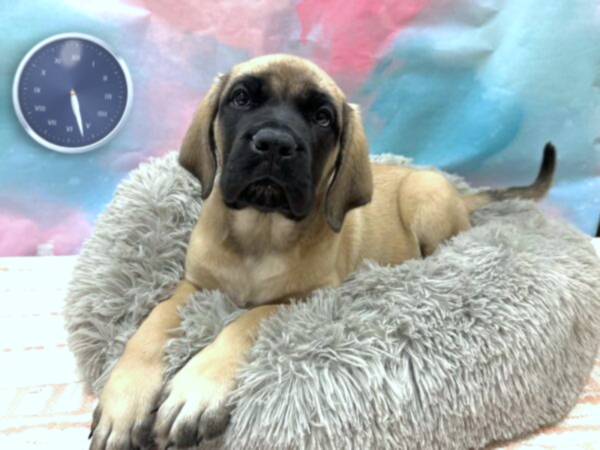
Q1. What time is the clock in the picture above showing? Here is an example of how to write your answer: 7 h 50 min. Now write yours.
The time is 5 h 27 min
